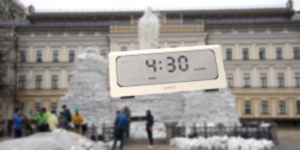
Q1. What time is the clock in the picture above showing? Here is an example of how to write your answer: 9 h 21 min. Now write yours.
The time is 4 h 30 min
